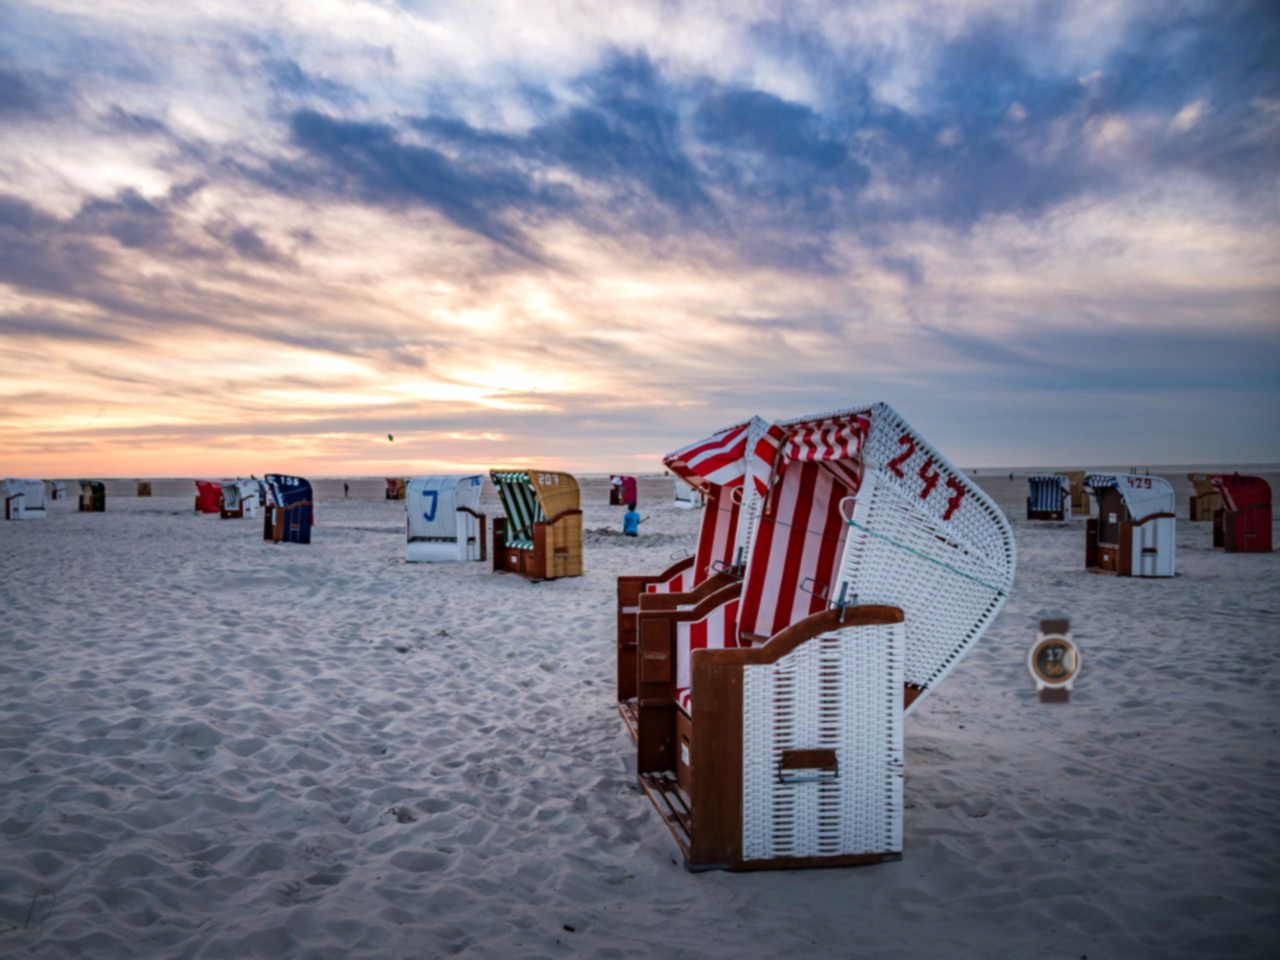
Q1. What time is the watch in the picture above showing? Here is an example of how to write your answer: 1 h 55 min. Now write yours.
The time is 17 h 56 min
